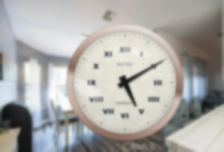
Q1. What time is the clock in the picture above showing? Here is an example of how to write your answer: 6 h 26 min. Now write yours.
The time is 5 h 10 min
